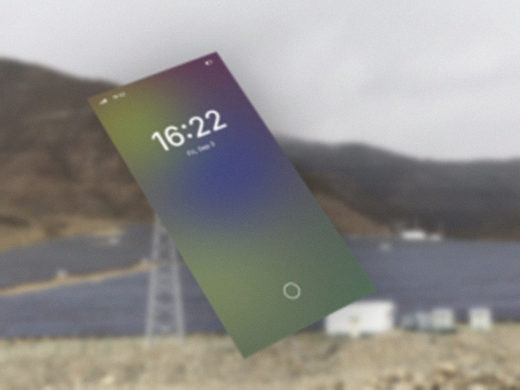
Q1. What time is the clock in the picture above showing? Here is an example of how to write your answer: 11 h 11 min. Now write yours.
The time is 16 h 22 min
